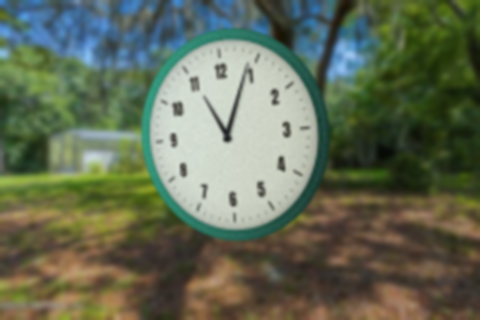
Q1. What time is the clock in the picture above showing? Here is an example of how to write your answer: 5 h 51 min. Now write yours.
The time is 11 h 04 min
